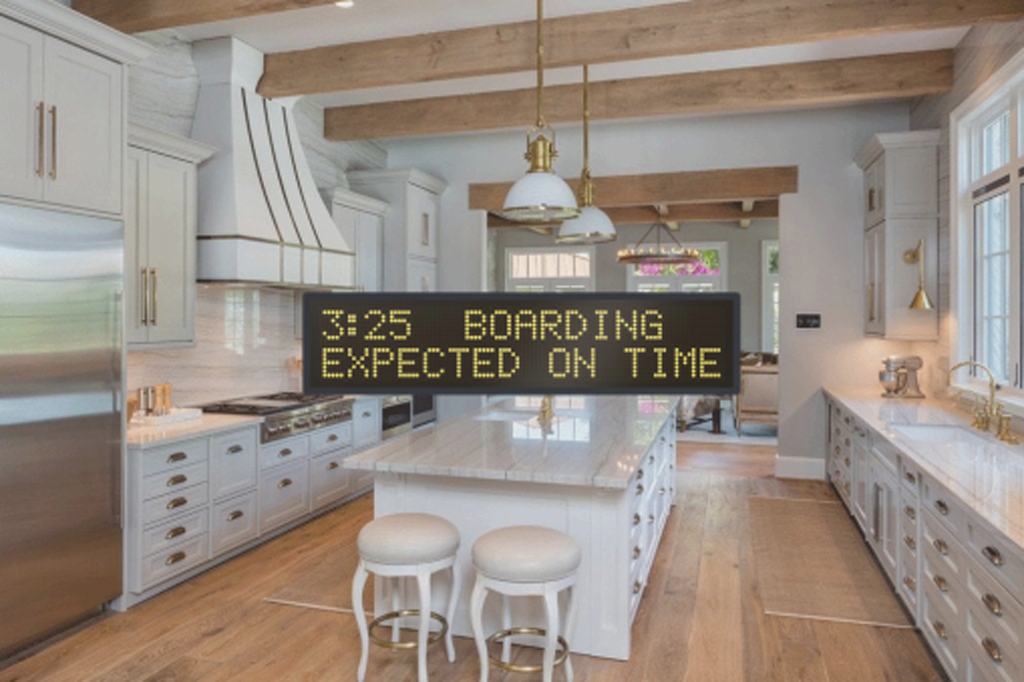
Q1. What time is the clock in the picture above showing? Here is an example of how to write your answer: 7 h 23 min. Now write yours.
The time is 3 h 25 min
